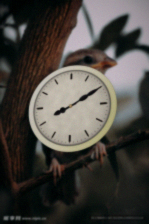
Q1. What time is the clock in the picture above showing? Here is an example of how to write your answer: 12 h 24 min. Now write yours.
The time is 8 h 10 min
